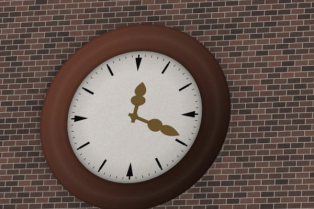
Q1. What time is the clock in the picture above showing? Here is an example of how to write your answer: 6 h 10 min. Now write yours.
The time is 12 h 19 min
